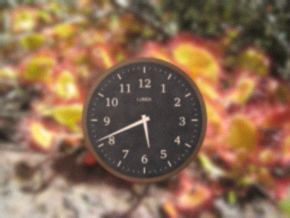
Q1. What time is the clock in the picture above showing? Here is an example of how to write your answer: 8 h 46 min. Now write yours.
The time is 5 h 41 min
